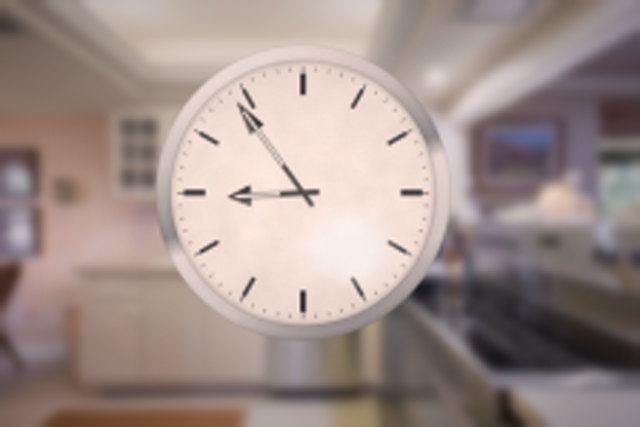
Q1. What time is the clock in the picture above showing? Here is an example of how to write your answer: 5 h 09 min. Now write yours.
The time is 8 h 54 min
